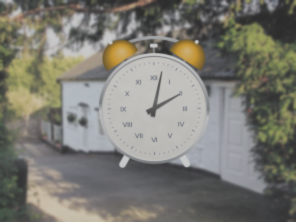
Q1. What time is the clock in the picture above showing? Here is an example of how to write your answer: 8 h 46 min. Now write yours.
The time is 2 h 02 min
